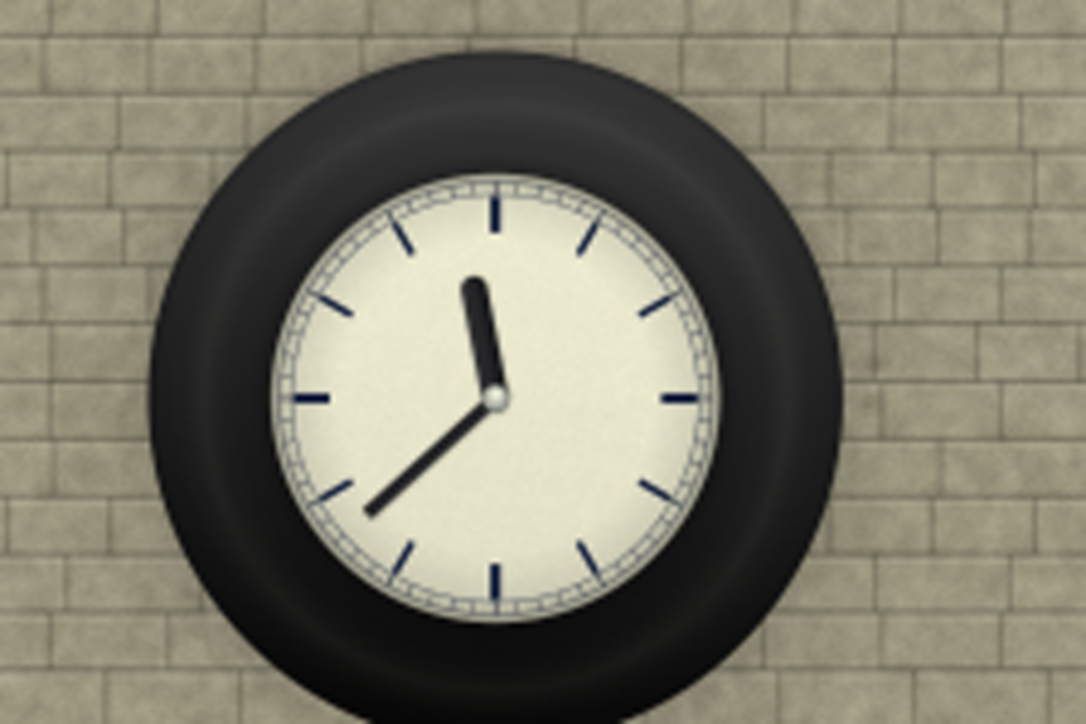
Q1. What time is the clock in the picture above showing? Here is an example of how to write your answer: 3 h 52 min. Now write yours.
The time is 11 h 38 min
